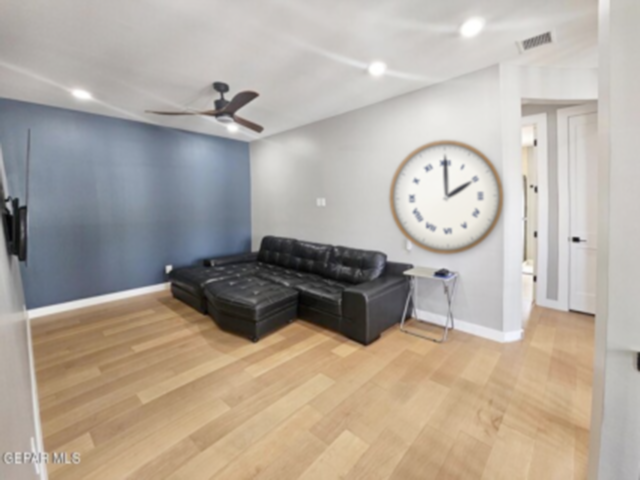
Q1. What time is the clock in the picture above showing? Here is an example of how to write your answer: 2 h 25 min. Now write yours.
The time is 2 h 00 min
